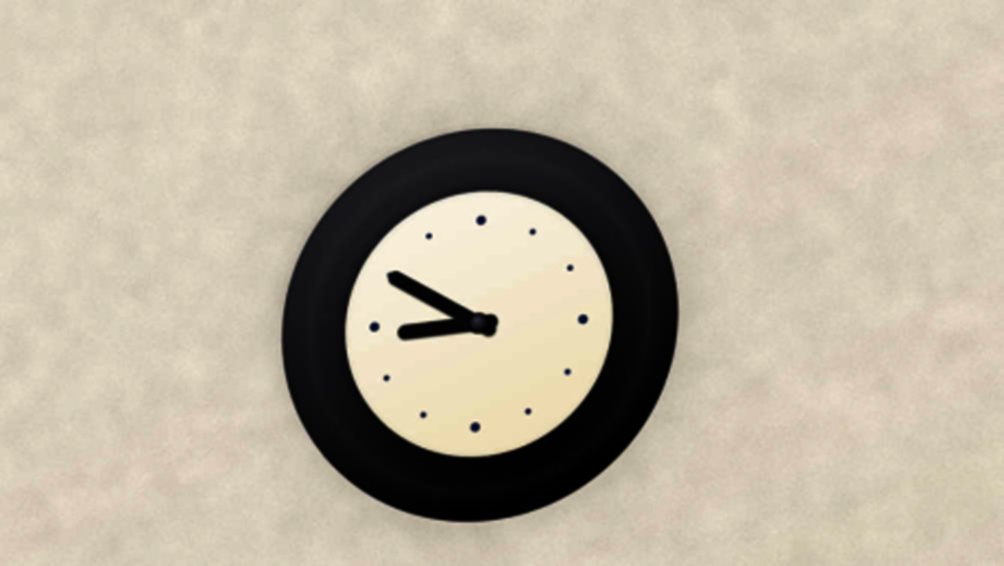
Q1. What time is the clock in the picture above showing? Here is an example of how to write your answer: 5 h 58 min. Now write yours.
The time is 8 h 50 min
